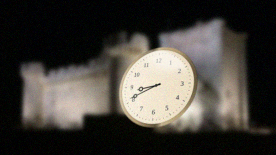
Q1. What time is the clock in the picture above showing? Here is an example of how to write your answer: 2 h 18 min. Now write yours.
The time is 8 h 41 min
